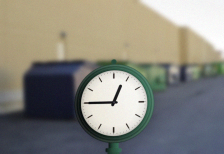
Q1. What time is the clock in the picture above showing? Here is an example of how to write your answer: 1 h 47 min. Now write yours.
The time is 12 h 45 min
